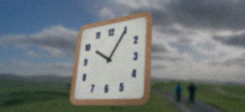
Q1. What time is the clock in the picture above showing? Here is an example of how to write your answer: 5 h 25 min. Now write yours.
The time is 10 h 05 min
